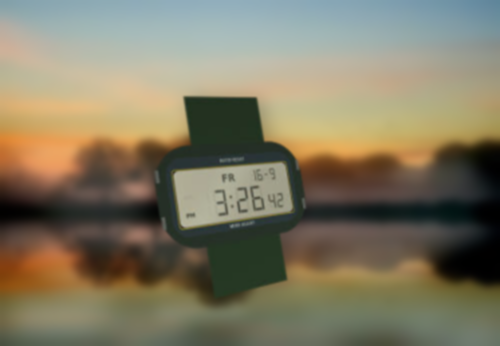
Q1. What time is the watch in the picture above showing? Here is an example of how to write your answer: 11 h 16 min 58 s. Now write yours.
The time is 3 h 26 min 42 s
